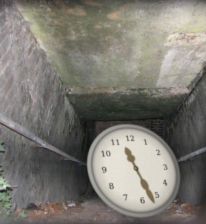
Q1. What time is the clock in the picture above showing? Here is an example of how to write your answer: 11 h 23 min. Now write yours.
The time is 11 h 27 min
